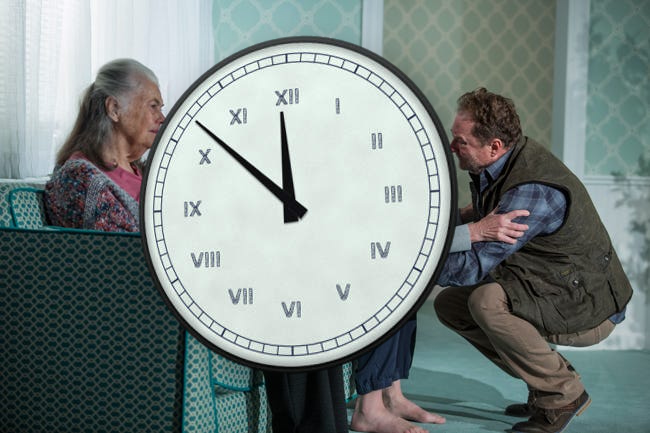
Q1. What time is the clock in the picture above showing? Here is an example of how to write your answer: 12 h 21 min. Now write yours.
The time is 11 h 52 min
